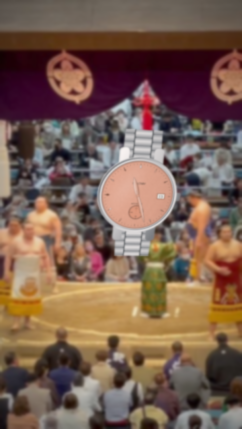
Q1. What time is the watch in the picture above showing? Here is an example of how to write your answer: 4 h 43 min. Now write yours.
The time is 11 h 27 min
